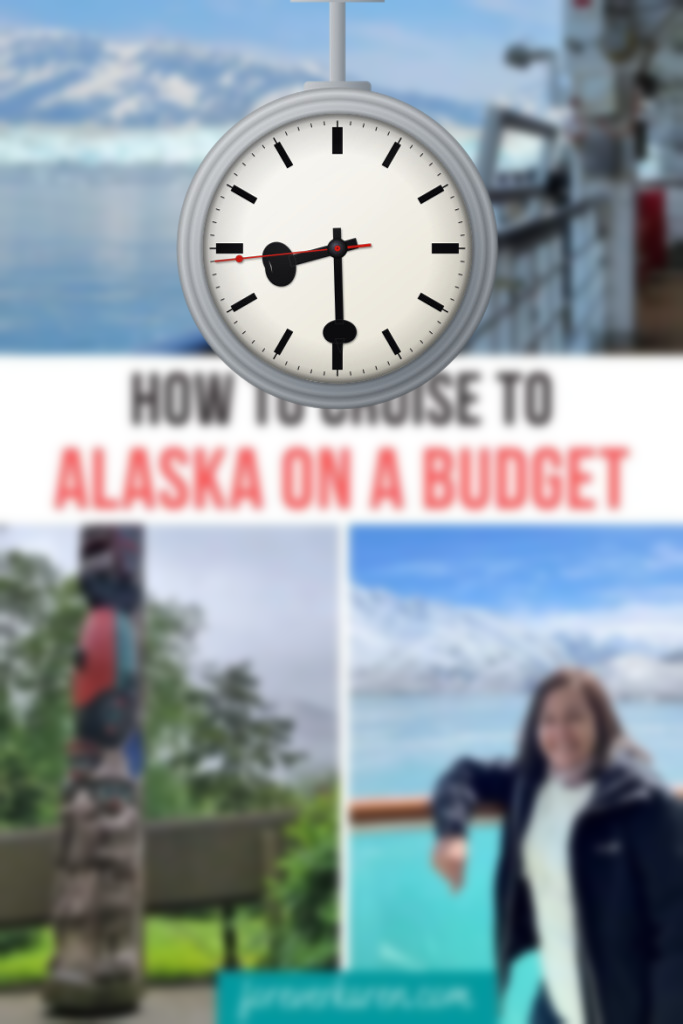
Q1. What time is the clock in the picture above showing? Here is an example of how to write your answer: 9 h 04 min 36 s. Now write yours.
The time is 8 h 29 min 44 s
